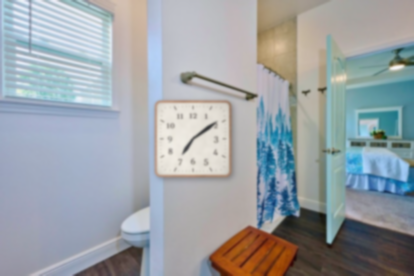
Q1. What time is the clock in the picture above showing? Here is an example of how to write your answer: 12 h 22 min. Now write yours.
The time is 7 h 09 min
